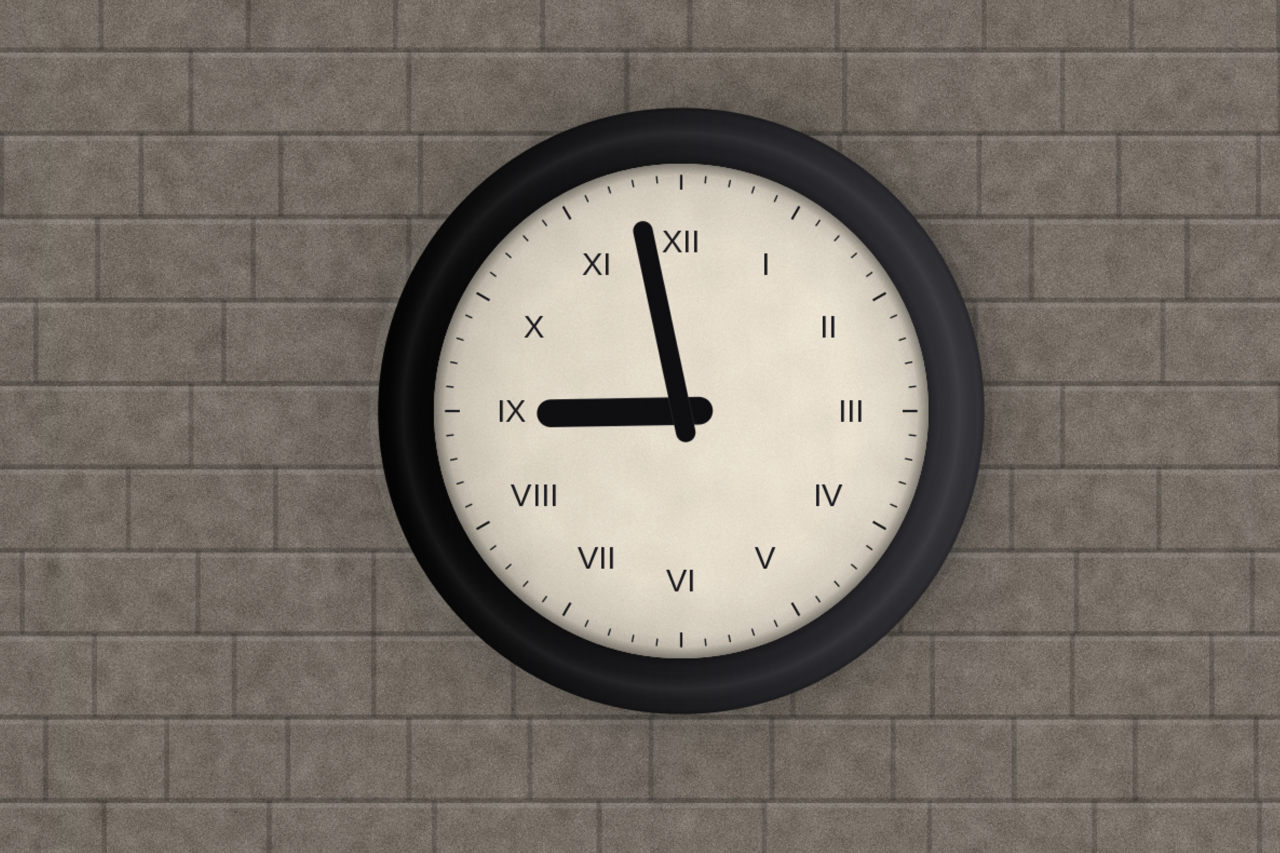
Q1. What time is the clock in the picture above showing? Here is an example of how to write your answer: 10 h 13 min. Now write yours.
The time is 8 h 58 min
